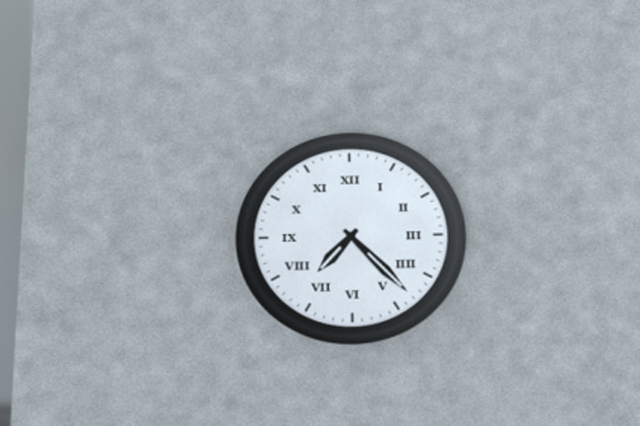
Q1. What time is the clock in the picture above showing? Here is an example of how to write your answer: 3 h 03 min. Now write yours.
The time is 7 h 23 min
